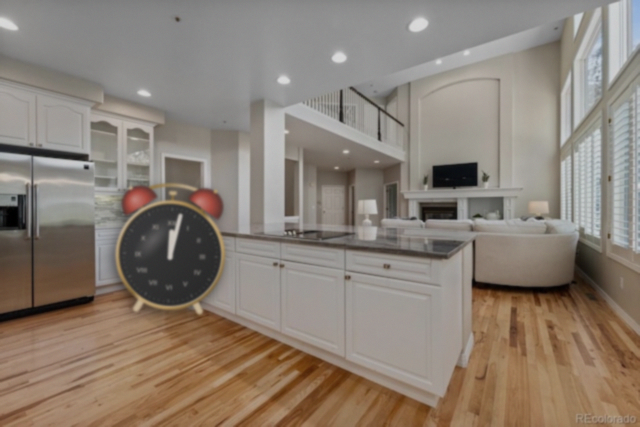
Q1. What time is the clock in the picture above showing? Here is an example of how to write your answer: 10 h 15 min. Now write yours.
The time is 12 h 02 min
